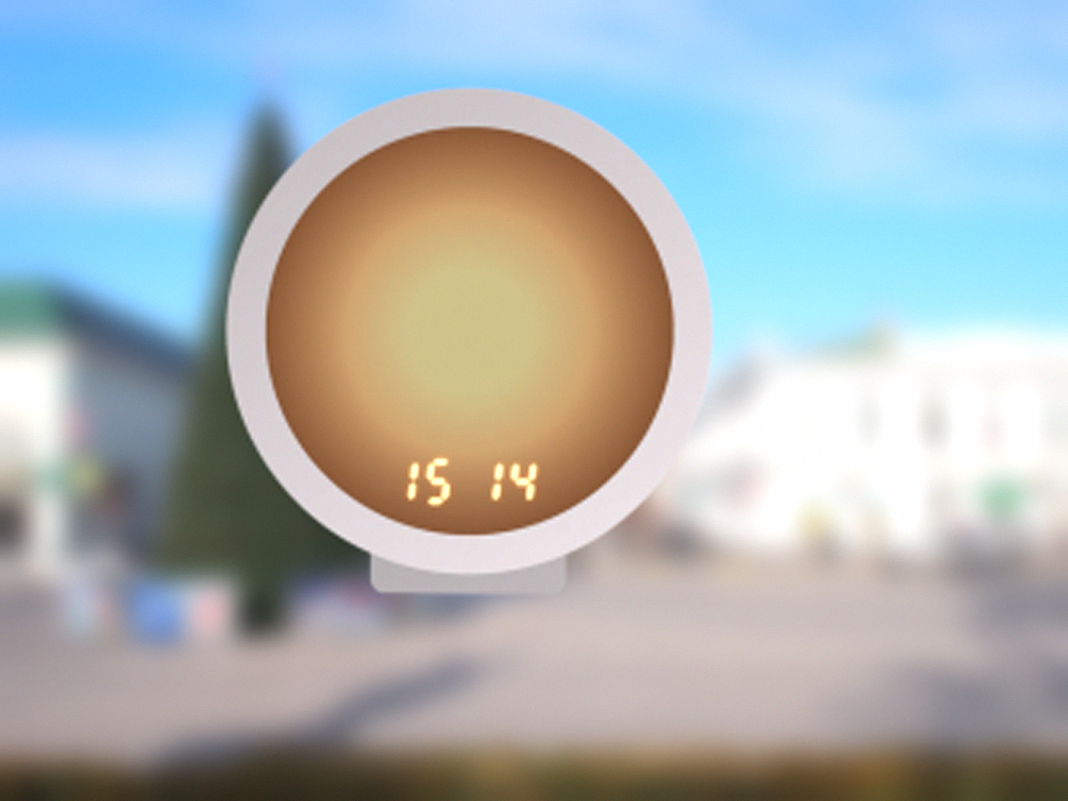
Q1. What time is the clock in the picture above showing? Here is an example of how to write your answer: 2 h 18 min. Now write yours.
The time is 15 h 14 min
